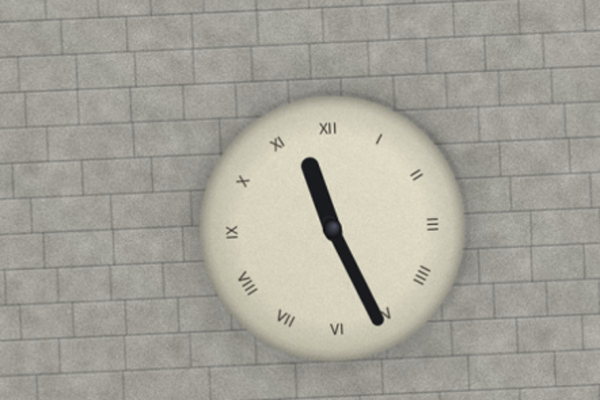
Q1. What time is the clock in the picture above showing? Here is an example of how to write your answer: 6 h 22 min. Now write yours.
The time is 11 h 26 min
